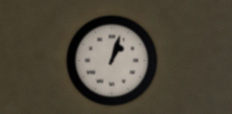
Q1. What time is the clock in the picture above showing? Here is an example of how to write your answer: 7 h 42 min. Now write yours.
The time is 1 h 03 min
